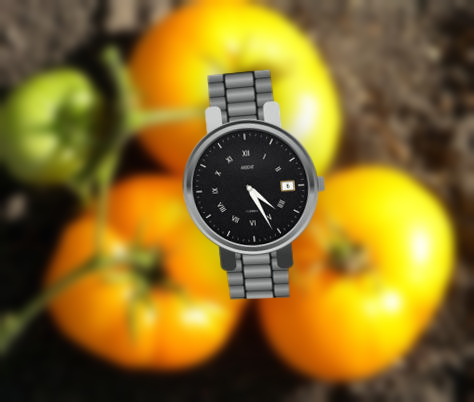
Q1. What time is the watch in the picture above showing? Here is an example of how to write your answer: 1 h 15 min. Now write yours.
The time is 4 h 26 min
